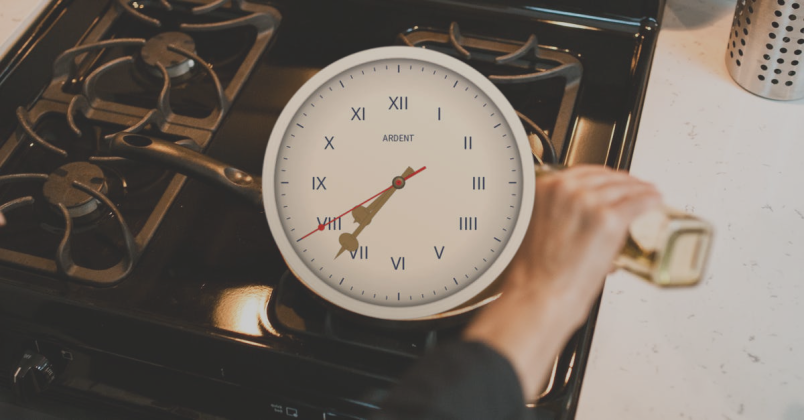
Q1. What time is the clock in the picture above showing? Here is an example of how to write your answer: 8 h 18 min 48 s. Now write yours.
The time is 7 h 36 min 40 s
